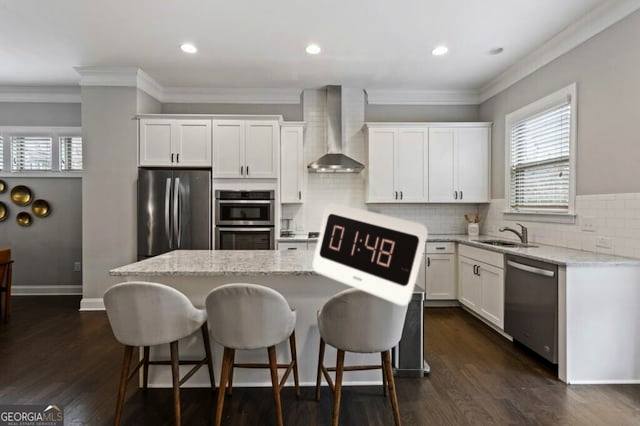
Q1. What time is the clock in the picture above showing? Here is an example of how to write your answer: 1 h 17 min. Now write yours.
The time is 1 h 48 min
